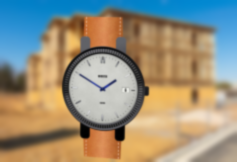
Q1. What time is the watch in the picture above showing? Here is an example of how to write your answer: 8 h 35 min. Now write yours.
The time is 1 h 50 min
